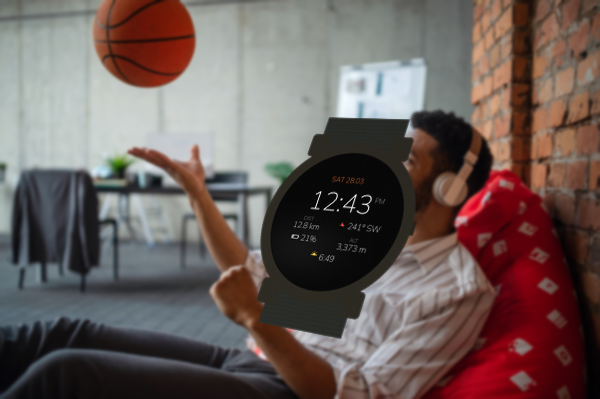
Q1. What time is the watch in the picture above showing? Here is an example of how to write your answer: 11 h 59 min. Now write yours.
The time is 12 h 43 min
